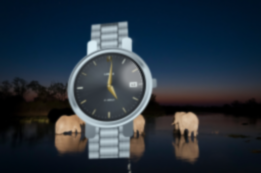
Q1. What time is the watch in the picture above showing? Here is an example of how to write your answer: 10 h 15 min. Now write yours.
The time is 5 h 01 min
